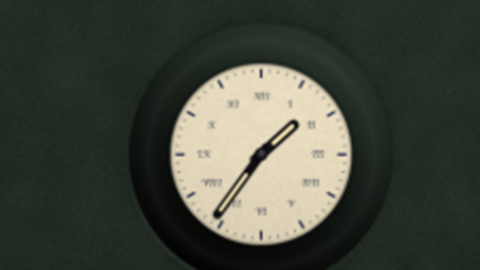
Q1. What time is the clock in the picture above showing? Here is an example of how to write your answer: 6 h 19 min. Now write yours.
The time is 1 h 36 min
